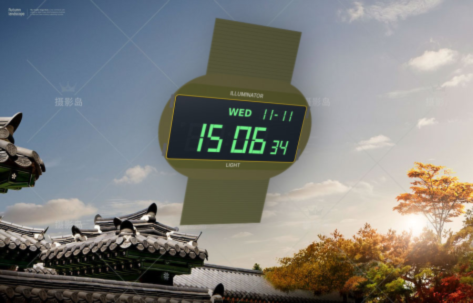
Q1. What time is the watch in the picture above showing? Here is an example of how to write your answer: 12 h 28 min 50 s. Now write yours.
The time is 15 h 06 min 34 s
